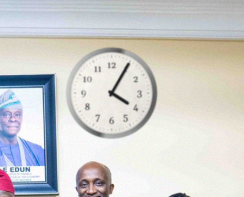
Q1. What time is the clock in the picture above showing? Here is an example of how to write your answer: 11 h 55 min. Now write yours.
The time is 4 h 05 min
